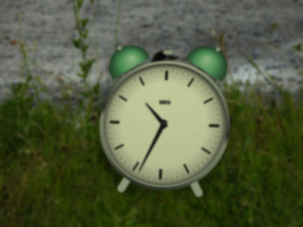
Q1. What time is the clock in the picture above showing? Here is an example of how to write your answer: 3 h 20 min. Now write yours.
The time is 10 h 34 min
